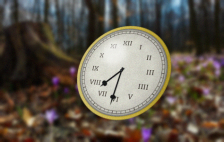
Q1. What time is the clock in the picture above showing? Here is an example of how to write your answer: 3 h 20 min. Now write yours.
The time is 7 h 31 min
